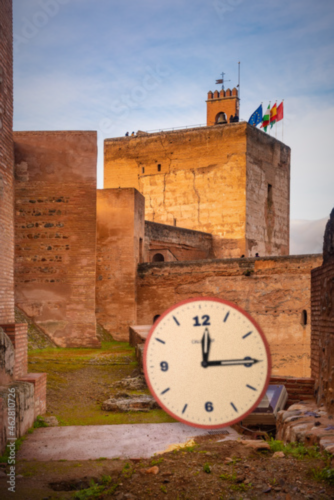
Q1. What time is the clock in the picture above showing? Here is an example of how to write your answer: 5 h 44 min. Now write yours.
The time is 12 h 15 min
